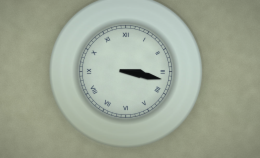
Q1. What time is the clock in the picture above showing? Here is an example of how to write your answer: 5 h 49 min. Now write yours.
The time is 3 h 17 min
